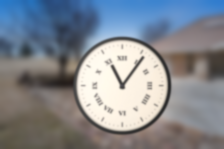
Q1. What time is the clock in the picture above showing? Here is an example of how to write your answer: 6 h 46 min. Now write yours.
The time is 11 h 06 min
